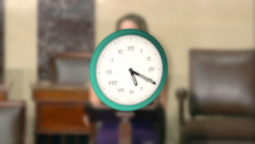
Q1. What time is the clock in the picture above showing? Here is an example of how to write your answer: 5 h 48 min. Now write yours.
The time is 5 h 20 min
